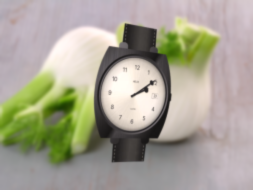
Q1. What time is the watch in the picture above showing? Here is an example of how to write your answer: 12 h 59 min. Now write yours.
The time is 2 h 09 min
